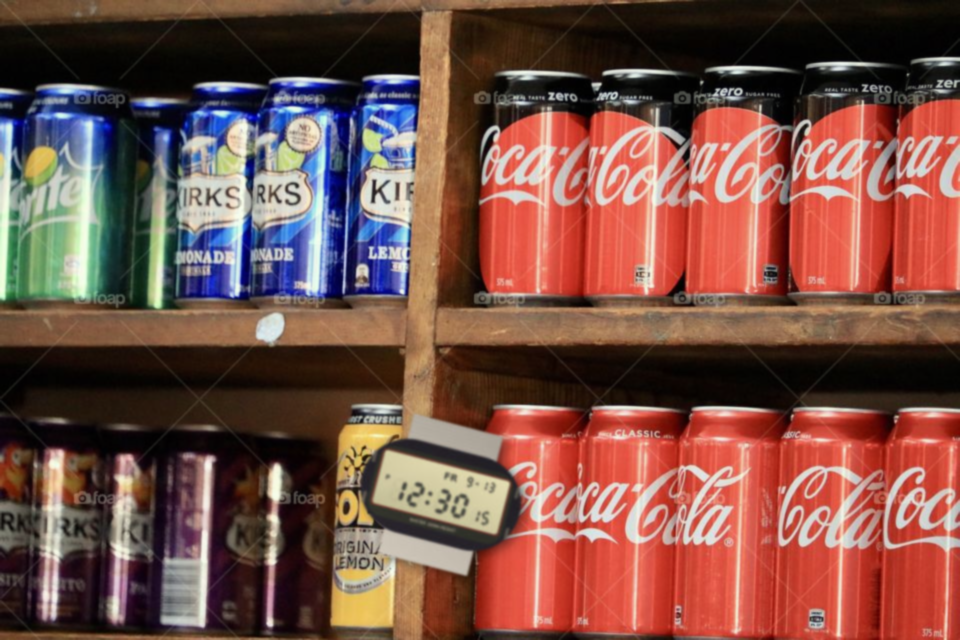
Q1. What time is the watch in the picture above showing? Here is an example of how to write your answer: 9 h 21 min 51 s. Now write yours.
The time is 12 h 30 min 15 s
